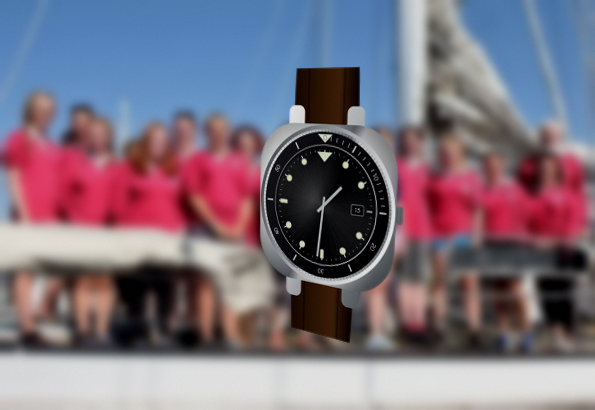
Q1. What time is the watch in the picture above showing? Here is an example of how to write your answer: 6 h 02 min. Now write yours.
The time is 1 h 31 min
